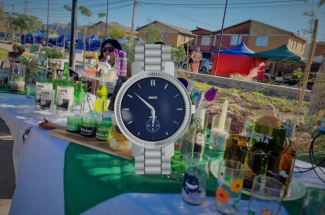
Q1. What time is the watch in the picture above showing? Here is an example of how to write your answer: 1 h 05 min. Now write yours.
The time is 5 h 52 min
